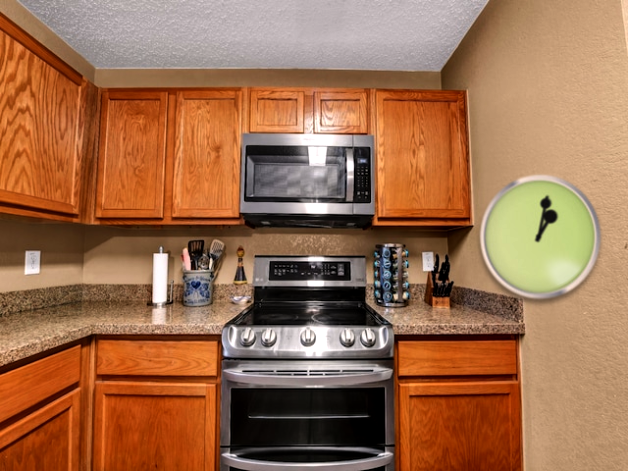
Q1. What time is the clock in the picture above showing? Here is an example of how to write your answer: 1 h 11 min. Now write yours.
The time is 1 h 02 min
